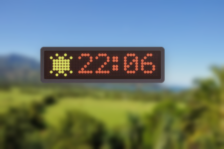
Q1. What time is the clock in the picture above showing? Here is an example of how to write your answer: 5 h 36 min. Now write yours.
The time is 22 h 06 min
